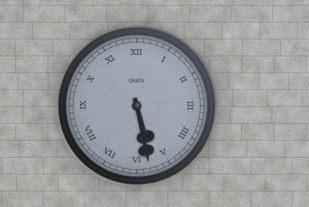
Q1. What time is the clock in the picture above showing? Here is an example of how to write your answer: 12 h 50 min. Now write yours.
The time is 5 h 28 min
